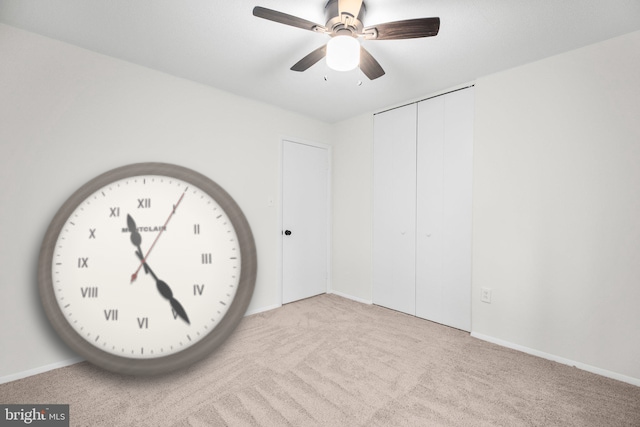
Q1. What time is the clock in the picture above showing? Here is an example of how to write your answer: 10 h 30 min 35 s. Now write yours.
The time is 11 h 24 min 05 s
